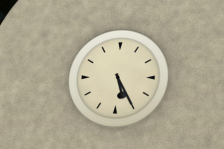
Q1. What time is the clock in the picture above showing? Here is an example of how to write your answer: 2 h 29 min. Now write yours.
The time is 5 h 25 min
